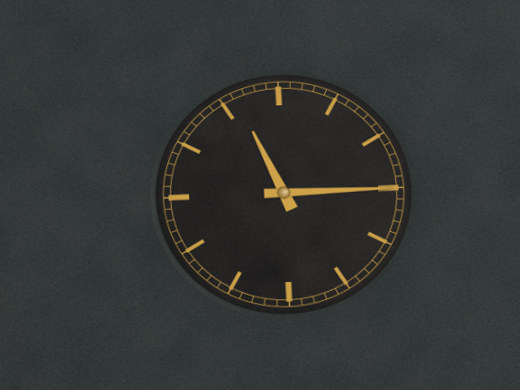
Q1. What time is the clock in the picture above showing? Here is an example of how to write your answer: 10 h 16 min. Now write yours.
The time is 11 h 15 min
